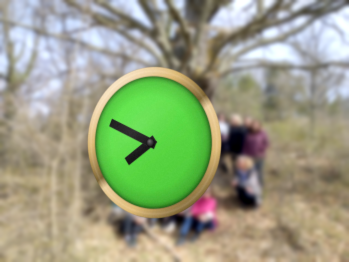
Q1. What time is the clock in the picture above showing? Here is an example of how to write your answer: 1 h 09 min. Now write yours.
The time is 7 h 49 min
